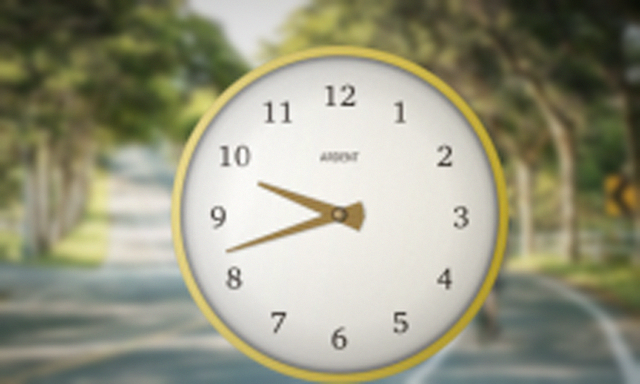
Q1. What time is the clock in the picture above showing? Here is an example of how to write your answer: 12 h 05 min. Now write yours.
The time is 9 h 42 min
